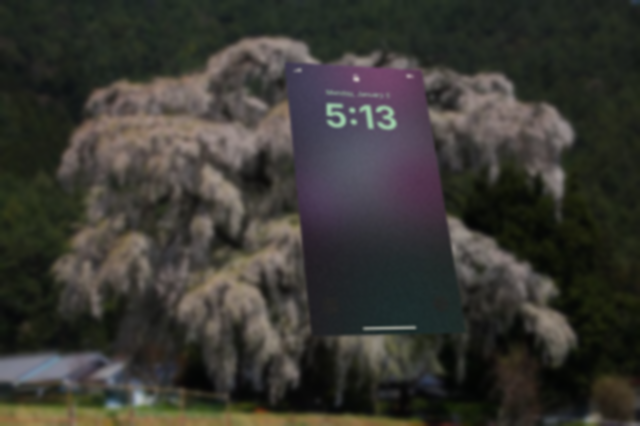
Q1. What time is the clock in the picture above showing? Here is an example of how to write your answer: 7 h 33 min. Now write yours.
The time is 5 h 13 min
